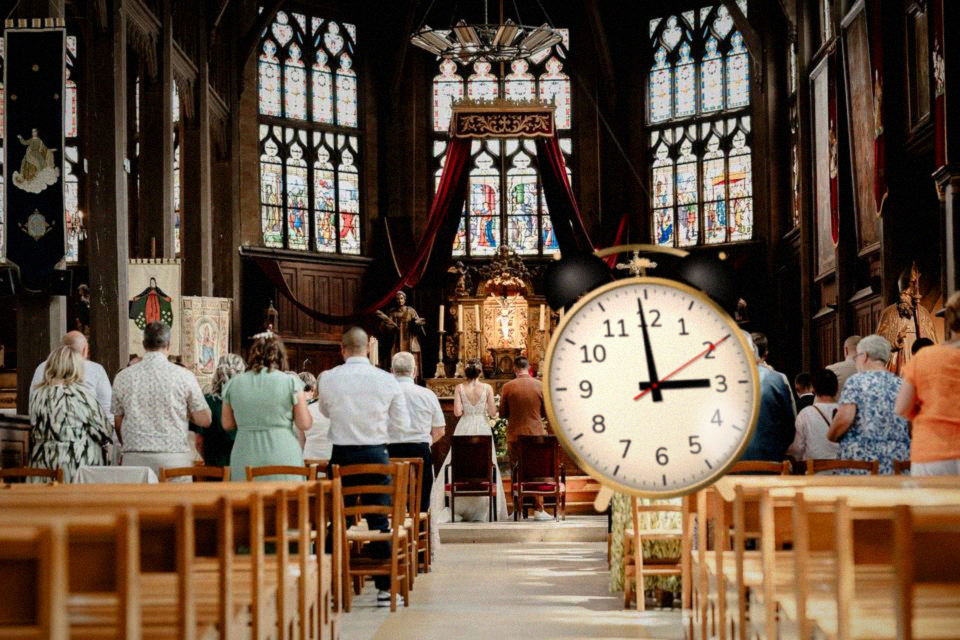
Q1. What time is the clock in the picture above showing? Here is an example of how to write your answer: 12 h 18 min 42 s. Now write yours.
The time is 2 h 59 min 10 s
